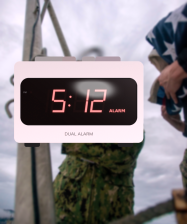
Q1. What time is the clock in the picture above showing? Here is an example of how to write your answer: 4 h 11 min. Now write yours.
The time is 5 h 12 min
